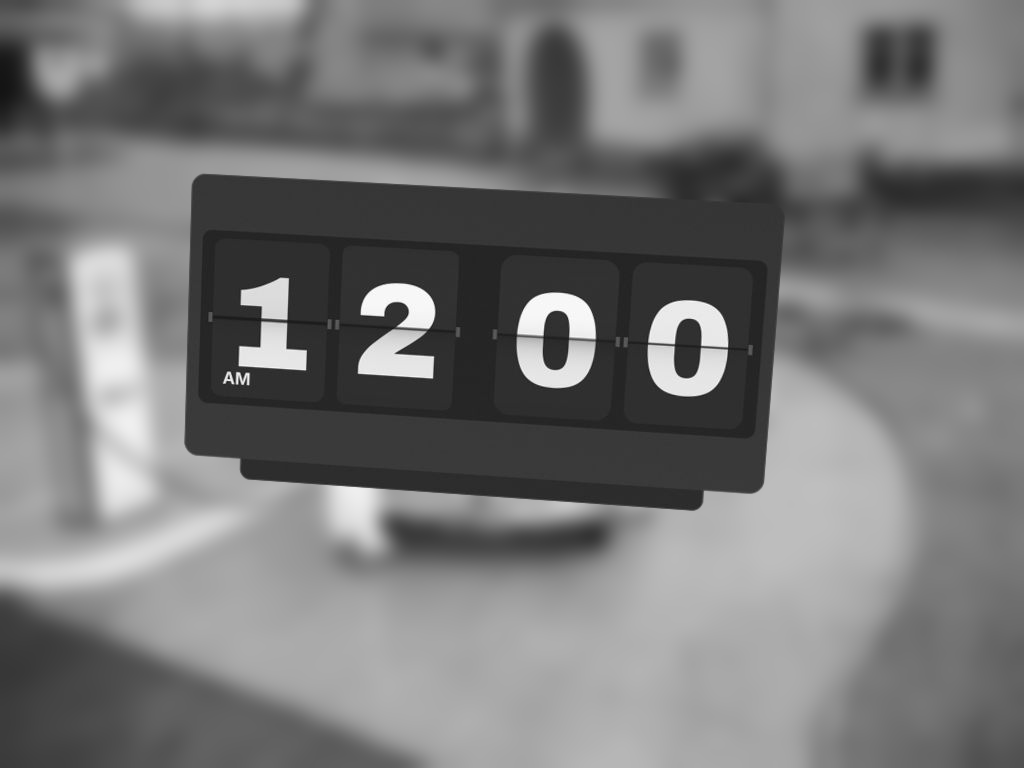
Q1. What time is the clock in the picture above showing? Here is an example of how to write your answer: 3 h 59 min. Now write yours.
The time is 12 h 00 min
